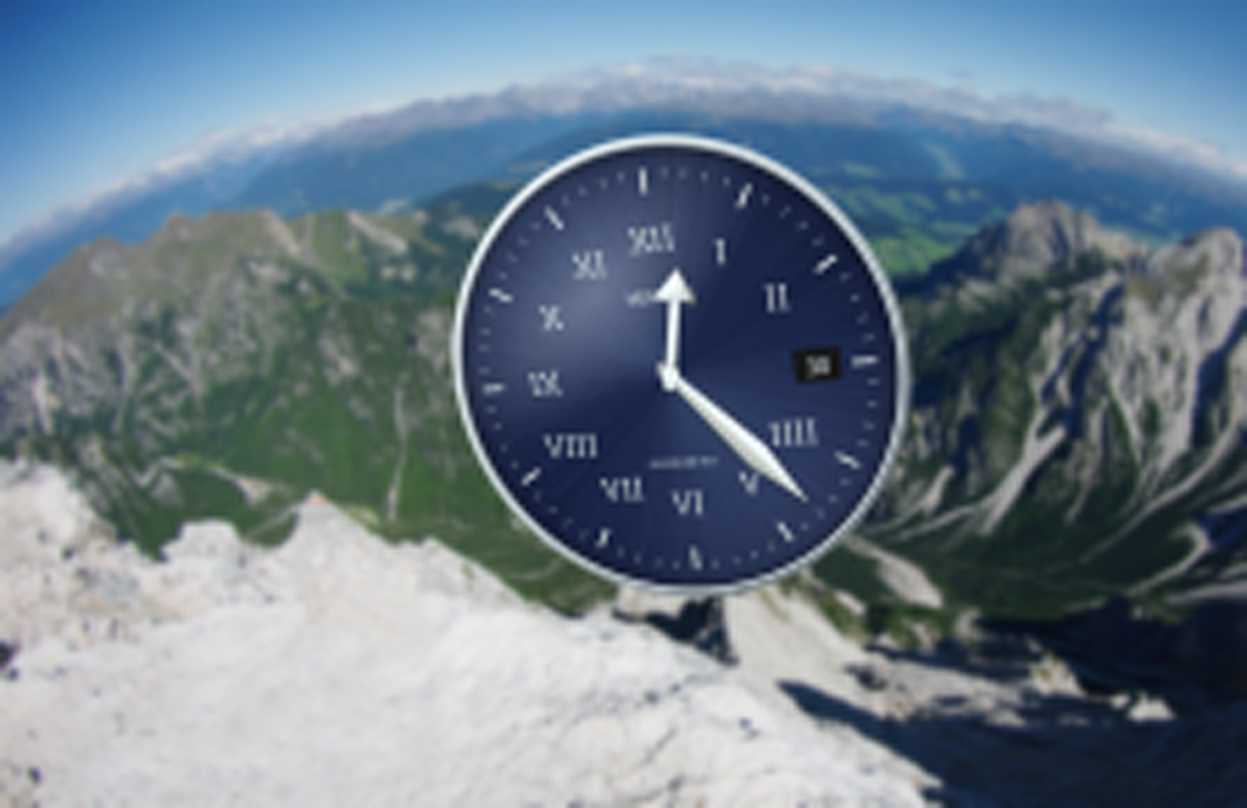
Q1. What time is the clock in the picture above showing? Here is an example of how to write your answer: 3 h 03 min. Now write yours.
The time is 12 h 23 min
